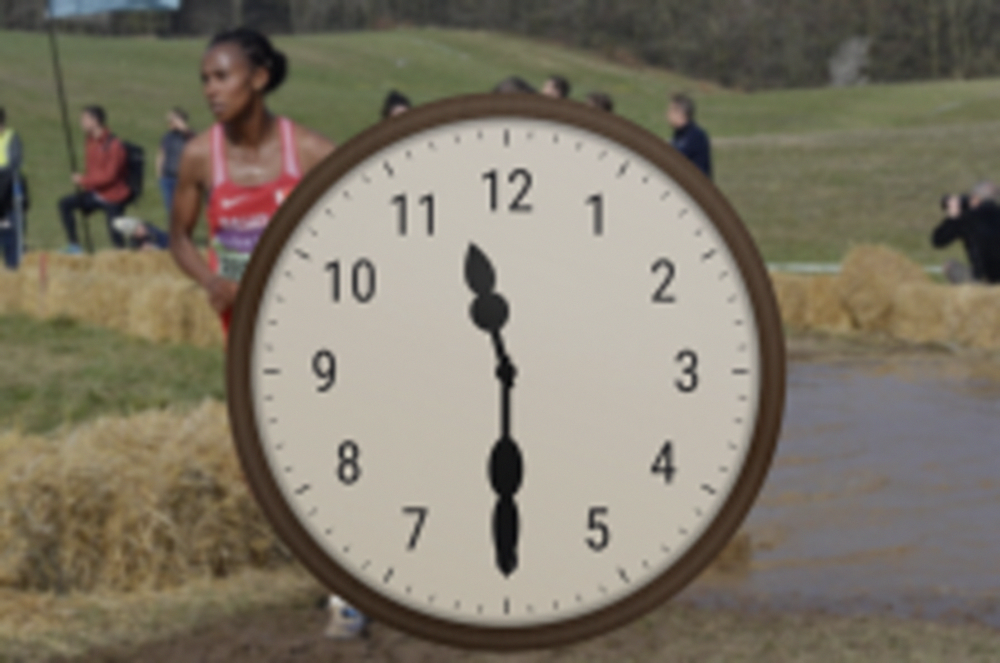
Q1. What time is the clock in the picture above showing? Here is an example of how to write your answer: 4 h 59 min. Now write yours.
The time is 11 h 30 min
